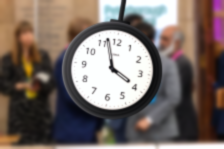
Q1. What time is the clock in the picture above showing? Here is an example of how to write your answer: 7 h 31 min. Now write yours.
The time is 3 h 57 min
